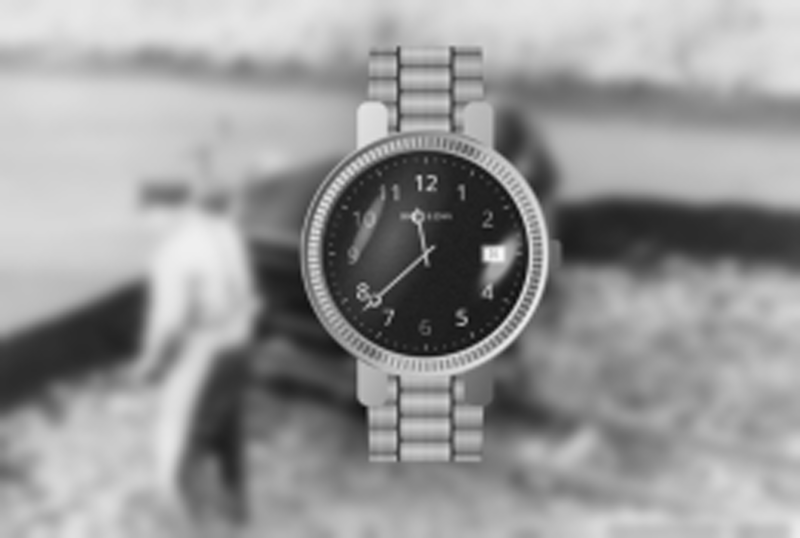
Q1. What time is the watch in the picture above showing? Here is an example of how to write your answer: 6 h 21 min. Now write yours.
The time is 11 h 38 min
